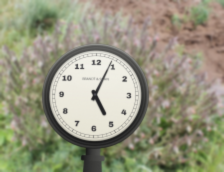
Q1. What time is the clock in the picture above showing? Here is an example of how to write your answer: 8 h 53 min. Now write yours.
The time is 5 h 04 min
